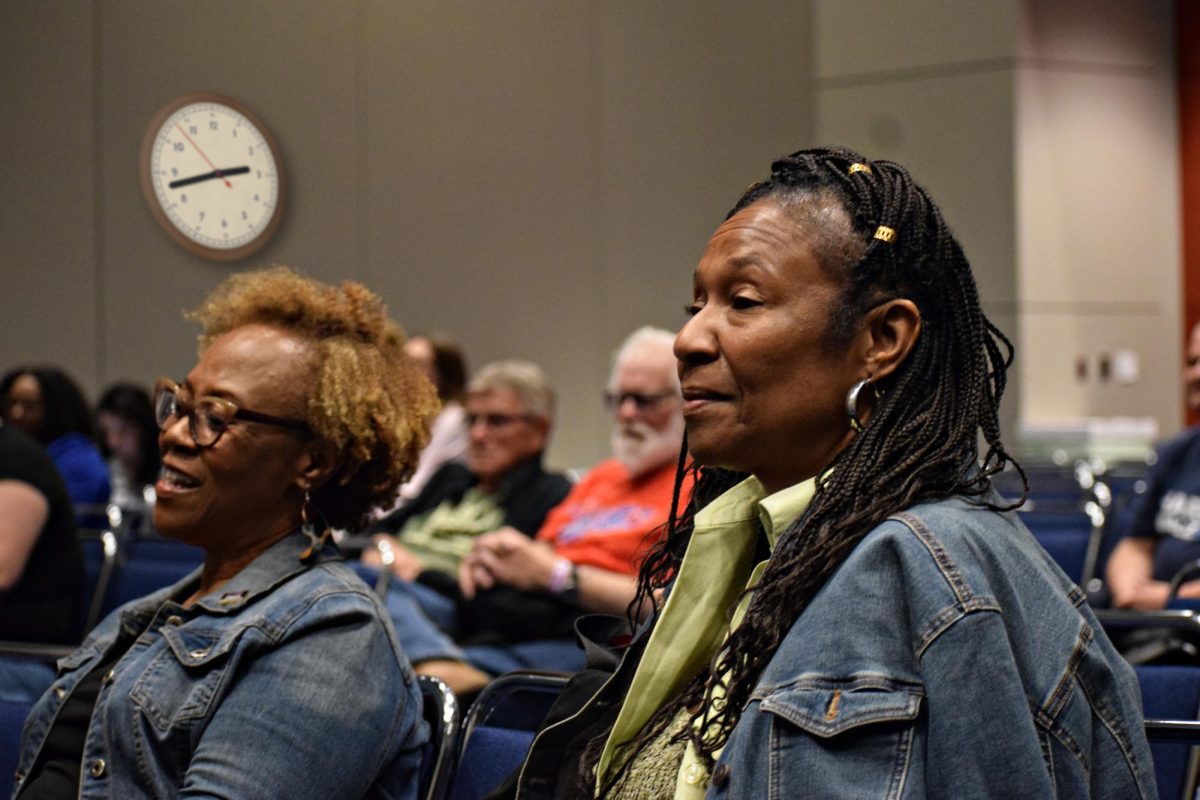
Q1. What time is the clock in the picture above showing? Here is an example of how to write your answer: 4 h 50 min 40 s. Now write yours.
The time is 2 h 42 min 53 s
